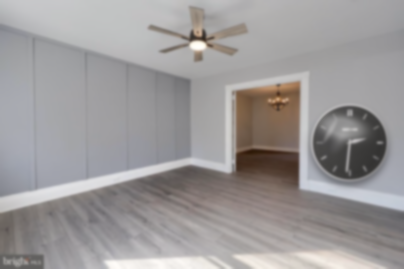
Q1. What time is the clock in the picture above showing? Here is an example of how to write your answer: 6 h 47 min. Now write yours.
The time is 2 h 31 min
